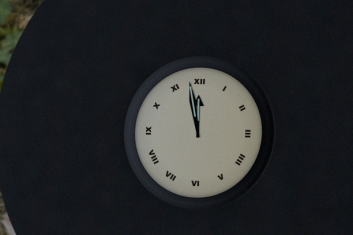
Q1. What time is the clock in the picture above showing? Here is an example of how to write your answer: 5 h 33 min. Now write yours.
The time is 11 h 58 min
